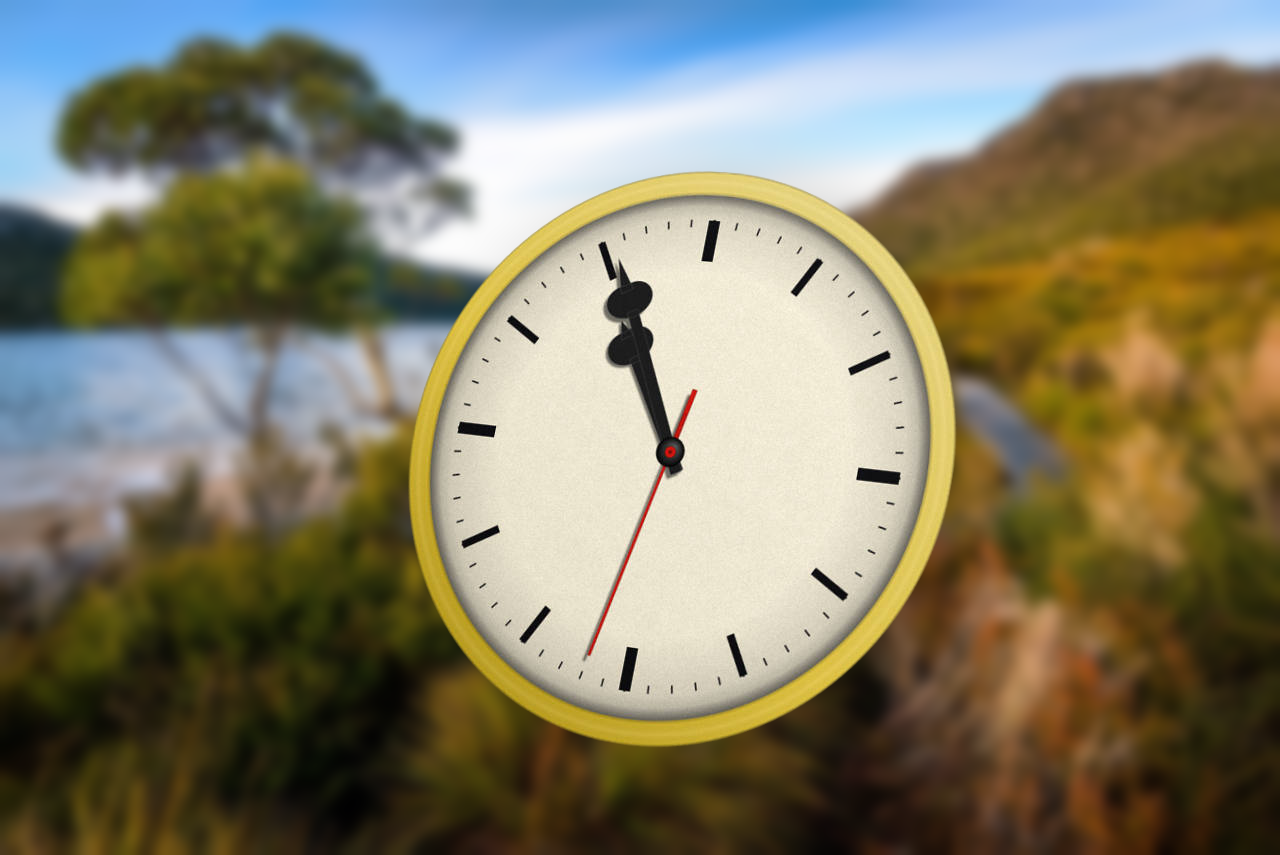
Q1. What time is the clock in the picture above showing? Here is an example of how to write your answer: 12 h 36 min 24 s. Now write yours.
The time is 10 h 55 min 32 s
